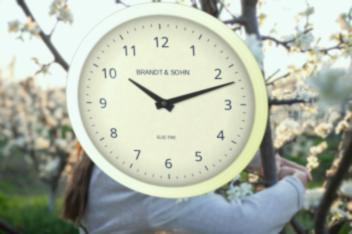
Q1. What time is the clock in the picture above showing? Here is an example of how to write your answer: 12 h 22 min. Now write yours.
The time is 10 h 12 min
